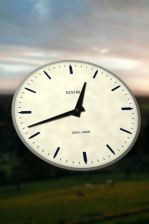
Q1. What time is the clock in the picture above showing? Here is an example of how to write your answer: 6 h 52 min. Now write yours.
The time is 12 h 42 min
